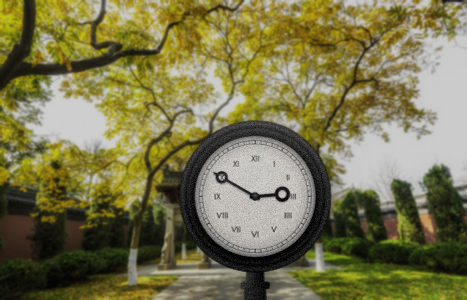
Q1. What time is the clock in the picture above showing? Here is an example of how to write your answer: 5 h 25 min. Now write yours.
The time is 2 h 50 min
